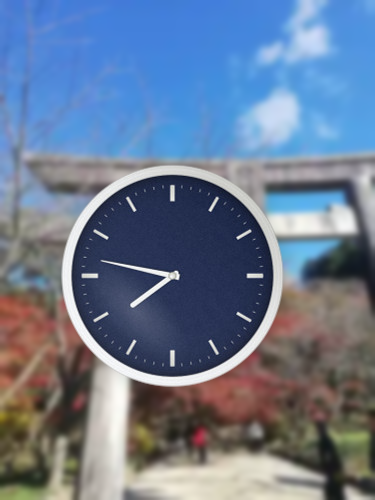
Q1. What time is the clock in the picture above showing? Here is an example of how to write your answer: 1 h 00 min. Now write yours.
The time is 7 h 47 min
